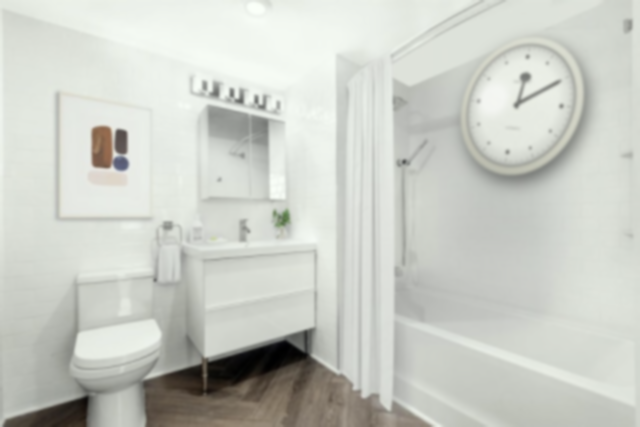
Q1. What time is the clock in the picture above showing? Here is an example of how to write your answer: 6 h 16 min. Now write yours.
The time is 12 h 10 min
